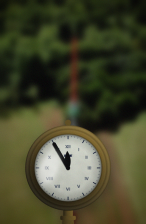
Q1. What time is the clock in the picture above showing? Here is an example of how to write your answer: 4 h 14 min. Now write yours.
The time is 11 h 55 min
